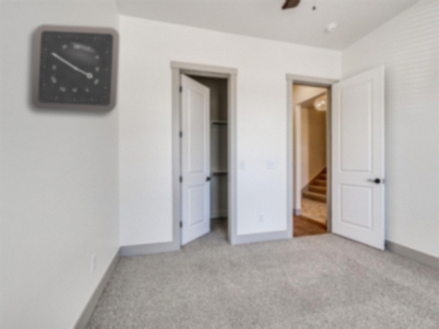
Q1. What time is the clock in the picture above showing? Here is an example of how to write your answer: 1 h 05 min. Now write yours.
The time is 3 h 50 min
